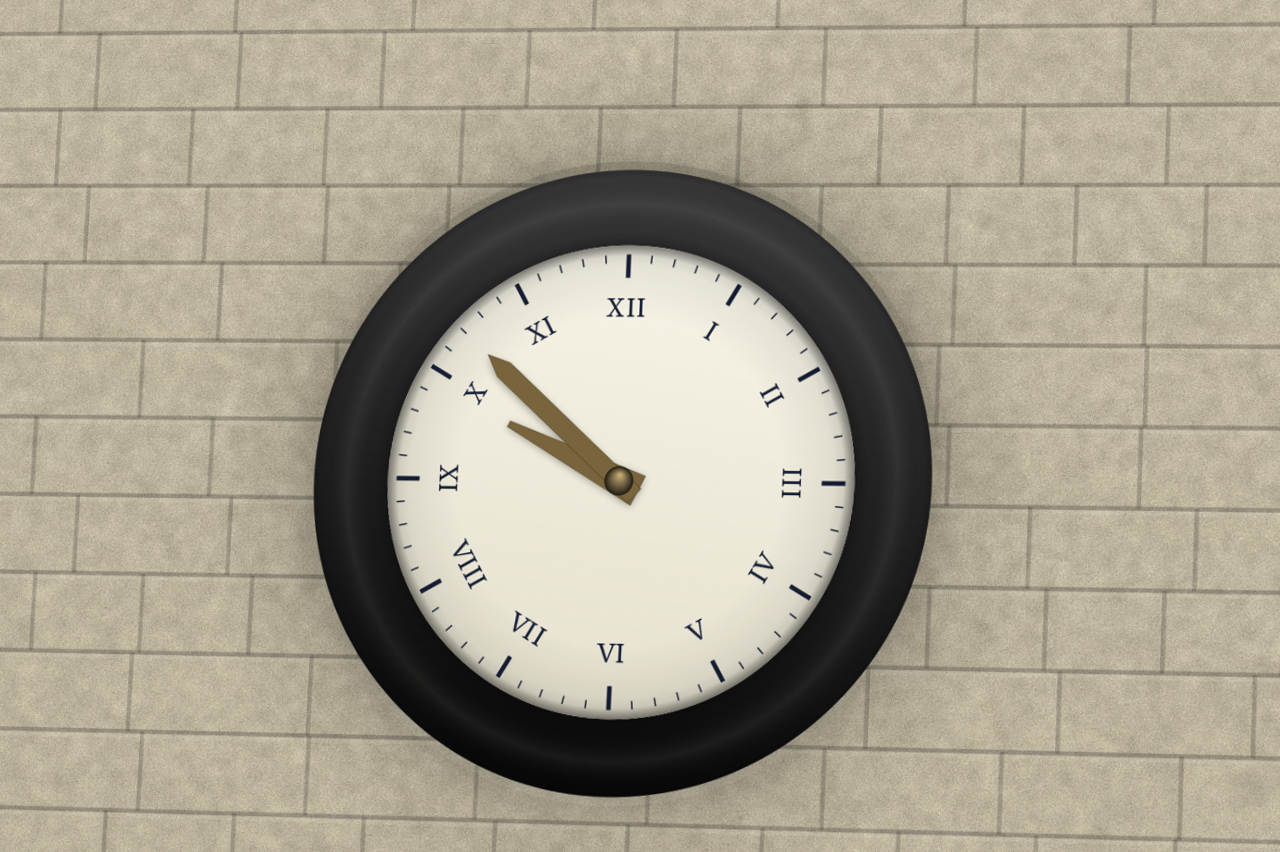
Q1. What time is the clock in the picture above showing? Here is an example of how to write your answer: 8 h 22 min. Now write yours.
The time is 9 h 52 min
